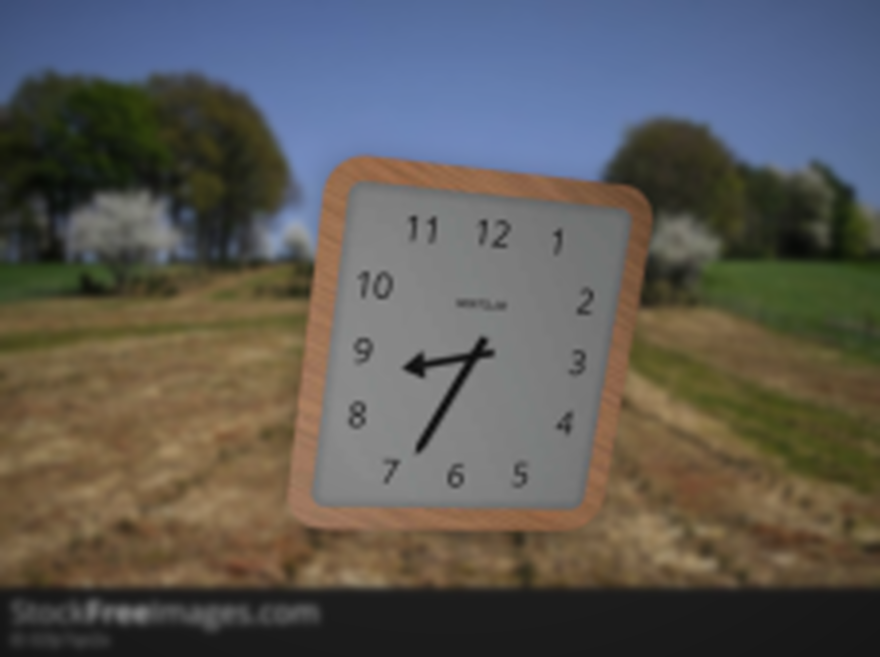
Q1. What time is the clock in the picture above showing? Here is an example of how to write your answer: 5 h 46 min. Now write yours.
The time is 8 h 34 min
